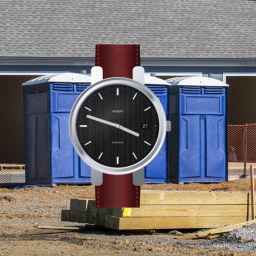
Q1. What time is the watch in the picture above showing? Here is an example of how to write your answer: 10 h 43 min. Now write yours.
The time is 3 h 48 min
